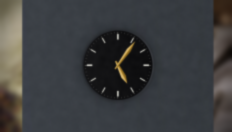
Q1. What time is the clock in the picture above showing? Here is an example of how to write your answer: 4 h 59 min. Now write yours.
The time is 5 h 06 min
